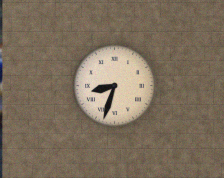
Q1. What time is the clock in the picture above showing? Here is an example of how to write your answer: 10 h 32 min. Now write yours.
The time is 8 h 33 min
